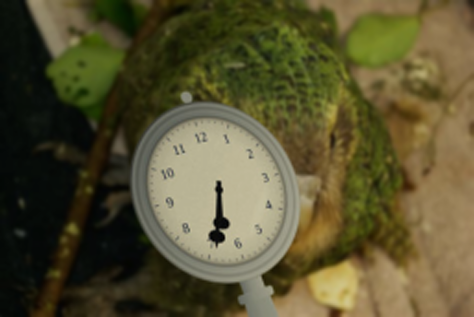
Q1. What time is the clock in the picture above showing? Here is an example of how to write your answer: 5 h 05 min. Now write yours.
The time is 6 h 34 min
